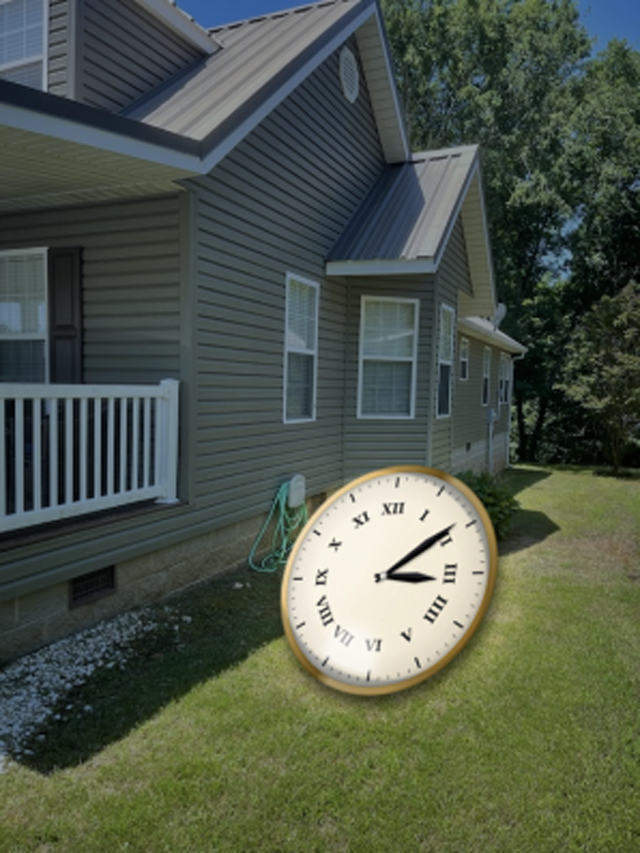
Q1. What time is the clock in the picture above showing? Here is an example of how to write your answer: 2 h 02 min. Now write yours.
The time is 3 h 09 min
